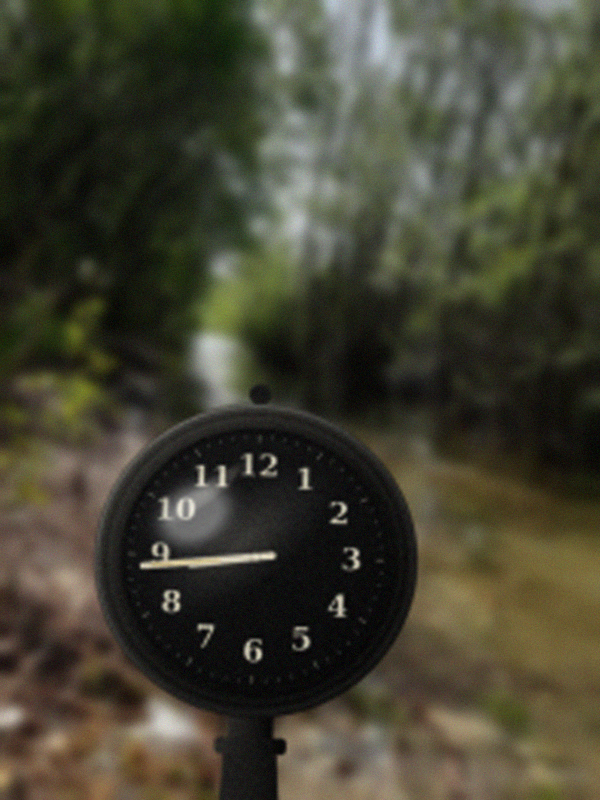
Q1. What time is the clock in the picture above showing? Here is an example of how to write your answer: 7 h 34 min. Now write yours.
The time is 8 h 44 min
